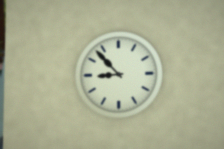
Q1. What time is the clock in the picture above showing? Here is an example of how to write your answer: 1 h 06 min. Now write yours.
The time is 8 h 53 min
